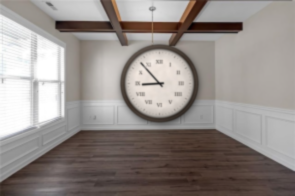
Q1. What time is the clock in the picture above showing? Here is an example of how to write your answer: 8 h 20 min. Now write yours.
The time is 8 h 53 min
